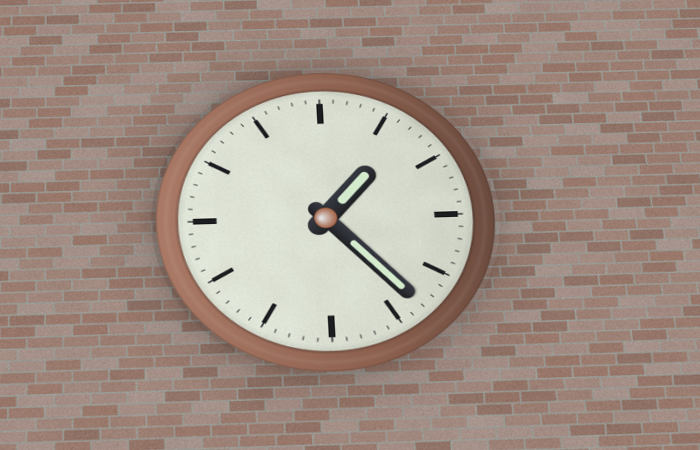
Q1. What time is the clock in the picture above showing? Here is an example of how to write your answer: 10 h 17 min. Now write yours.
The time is 1 h 23 min
